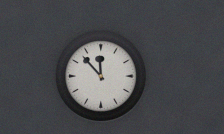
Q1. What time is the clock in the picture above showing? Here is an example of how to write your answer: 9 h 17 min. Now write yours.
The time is 11 h 53 min
